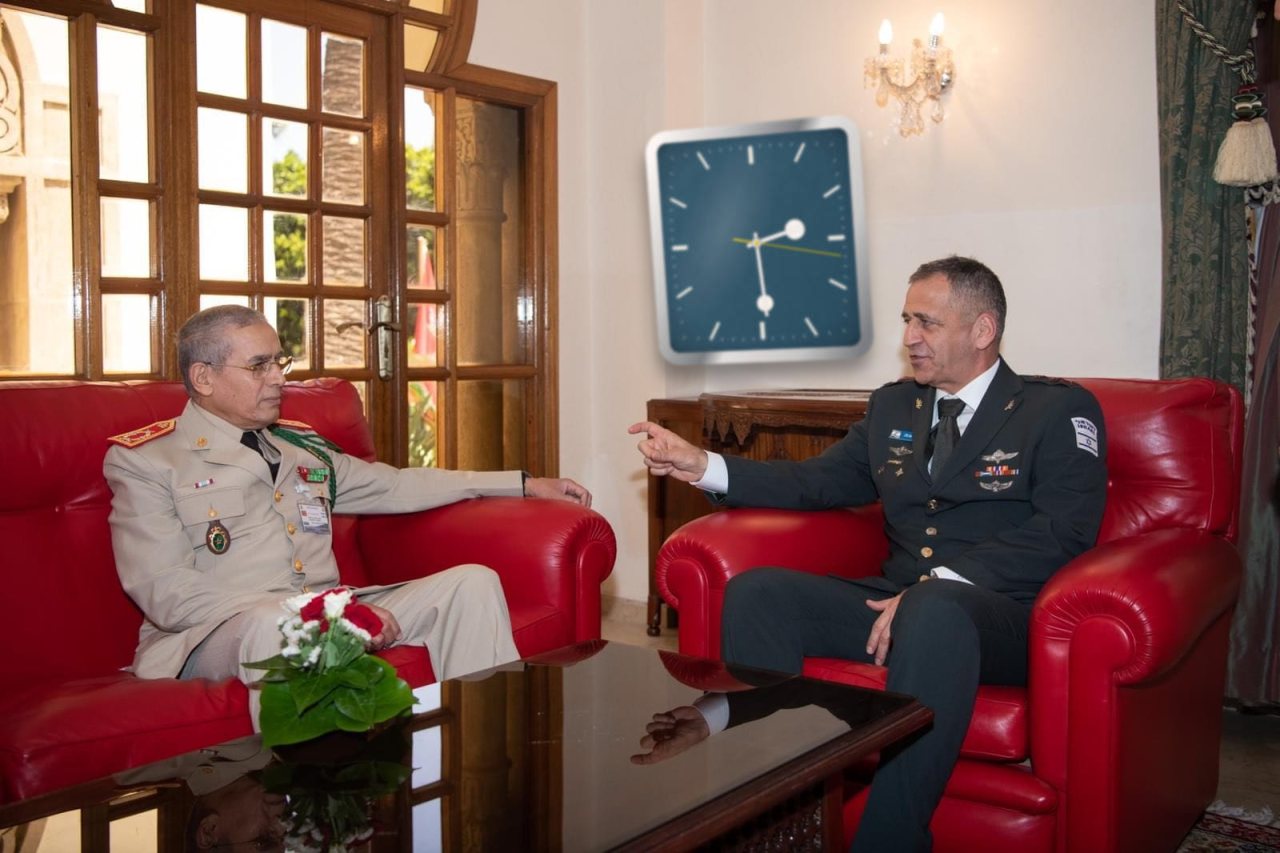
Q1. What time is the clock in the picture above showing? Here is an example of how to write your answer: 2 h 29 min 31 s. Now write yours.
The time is 2 h 29 min 17 s
